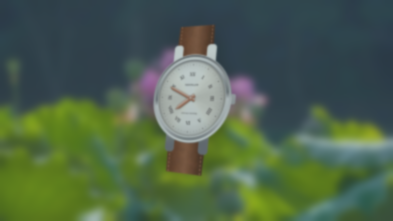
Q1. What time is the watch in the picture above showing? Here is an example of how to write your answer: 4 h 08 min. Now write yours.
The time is 7 h 49 min
